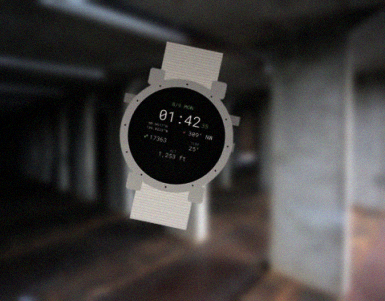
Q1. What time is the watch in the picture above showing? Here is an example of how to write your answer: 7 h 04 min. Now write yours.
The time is 1 h 42 min
